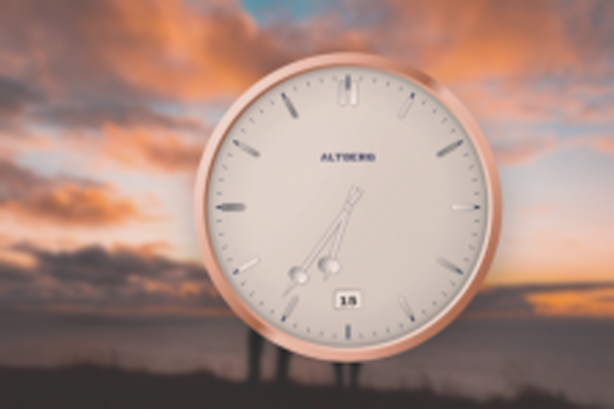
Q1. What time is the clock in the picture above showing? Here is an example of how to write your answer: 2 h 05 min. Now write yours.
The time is 6 h 36 min
